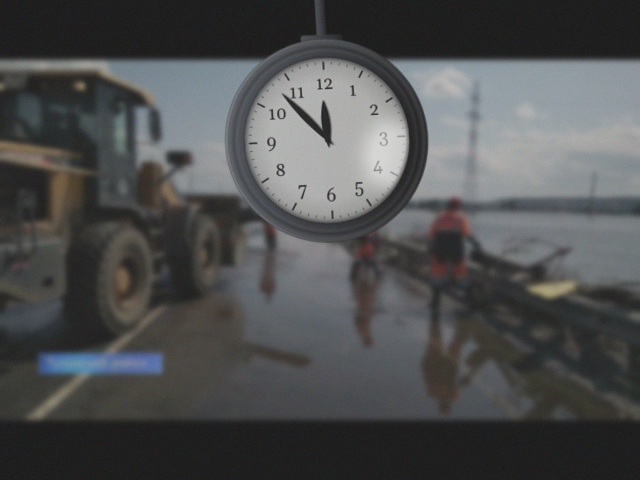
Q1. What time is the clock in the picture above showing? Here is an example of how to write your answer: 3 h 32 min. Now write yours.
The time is 11 h 53 min
